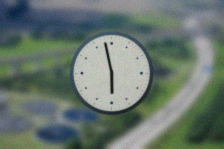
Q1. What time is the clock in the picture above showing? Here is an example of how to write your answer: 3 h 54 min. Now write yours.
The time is 5 h 58 min
